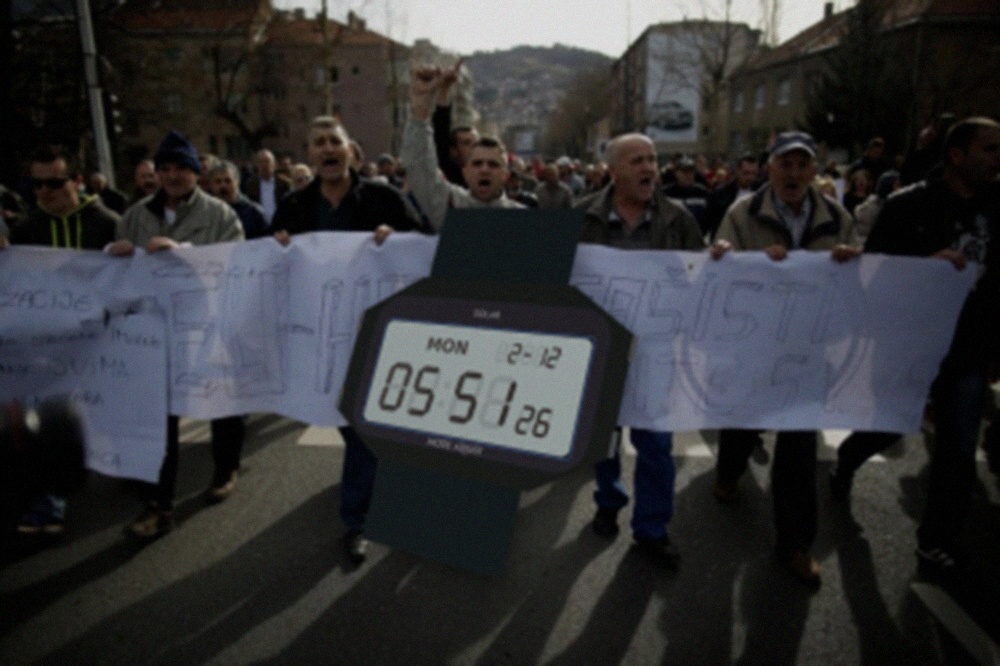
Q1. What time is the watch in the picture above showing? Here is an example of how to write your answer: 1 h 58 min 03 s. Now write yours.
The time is 5 h 51 min 26 s
